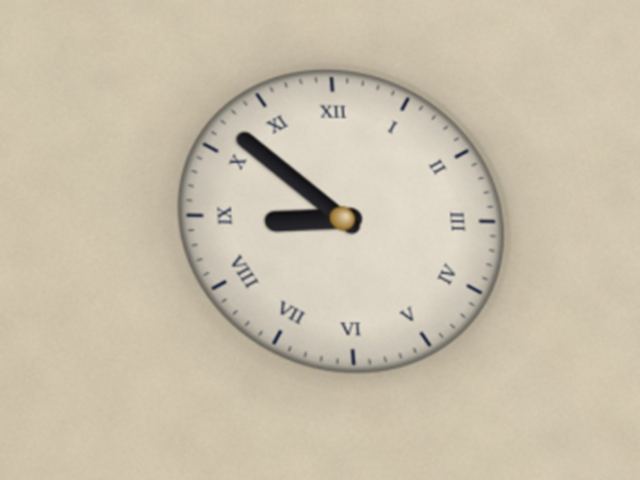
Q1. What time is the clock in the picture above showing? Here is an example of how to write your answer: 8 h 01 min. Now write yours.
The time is 8 h 52 min
